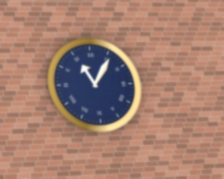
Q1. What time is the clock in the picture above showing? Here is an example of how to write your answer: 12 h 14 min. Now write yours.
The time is 11 h 06 min
